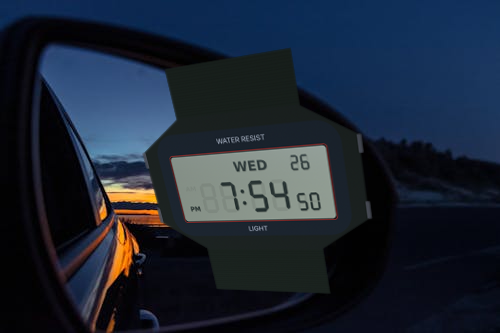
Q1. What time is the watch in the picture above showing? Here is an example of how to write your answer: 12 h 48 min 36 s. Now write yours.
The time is 7 h 54 min 50 s
